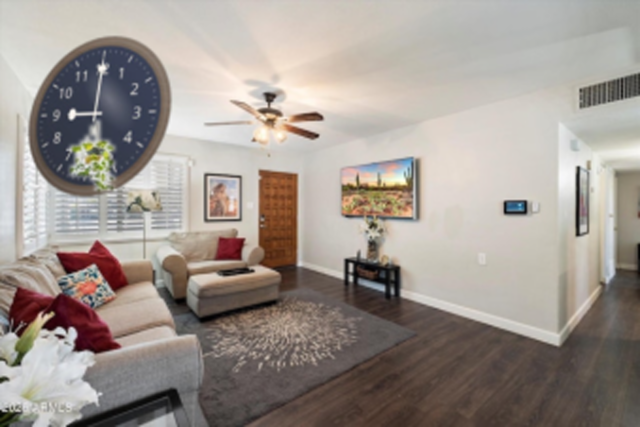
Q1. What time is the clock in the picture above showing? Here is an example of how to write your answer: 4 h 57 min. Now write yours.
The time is 9 h 00 min
